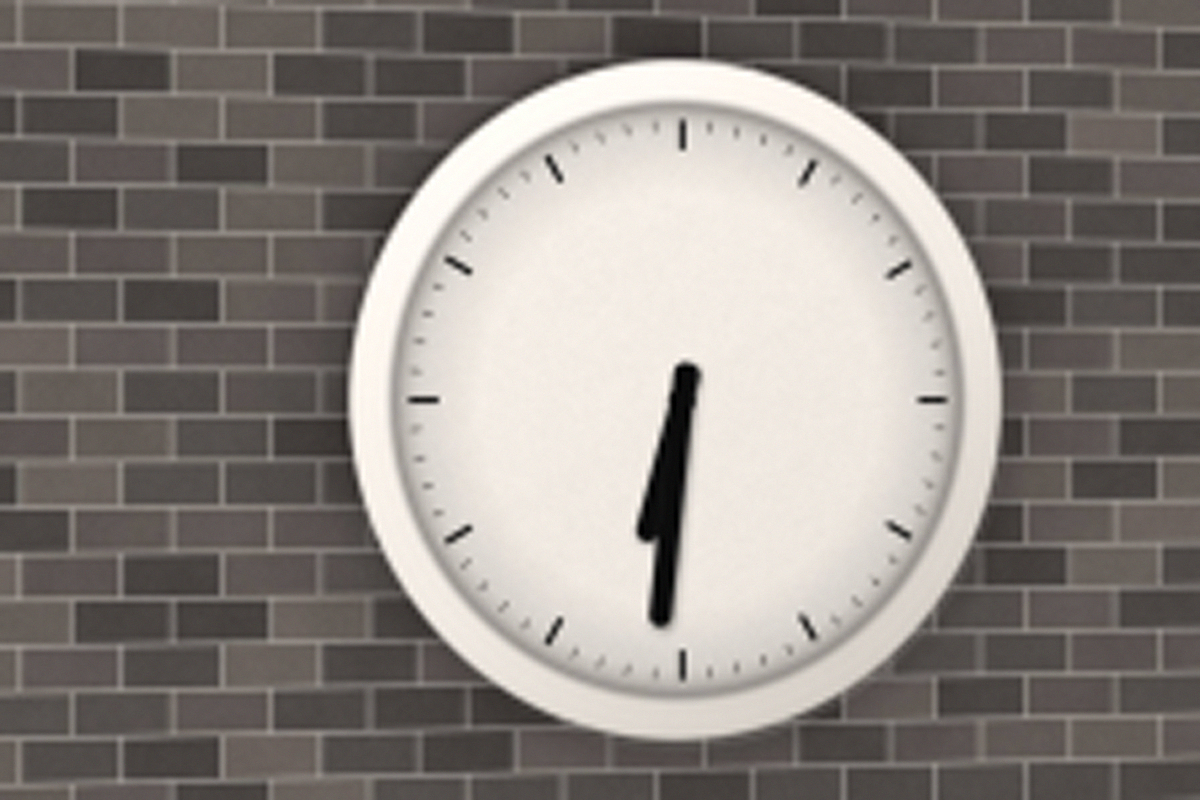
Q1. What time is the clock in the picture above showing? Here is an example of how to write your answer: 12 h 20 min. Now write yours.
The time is 6 h 31 min
